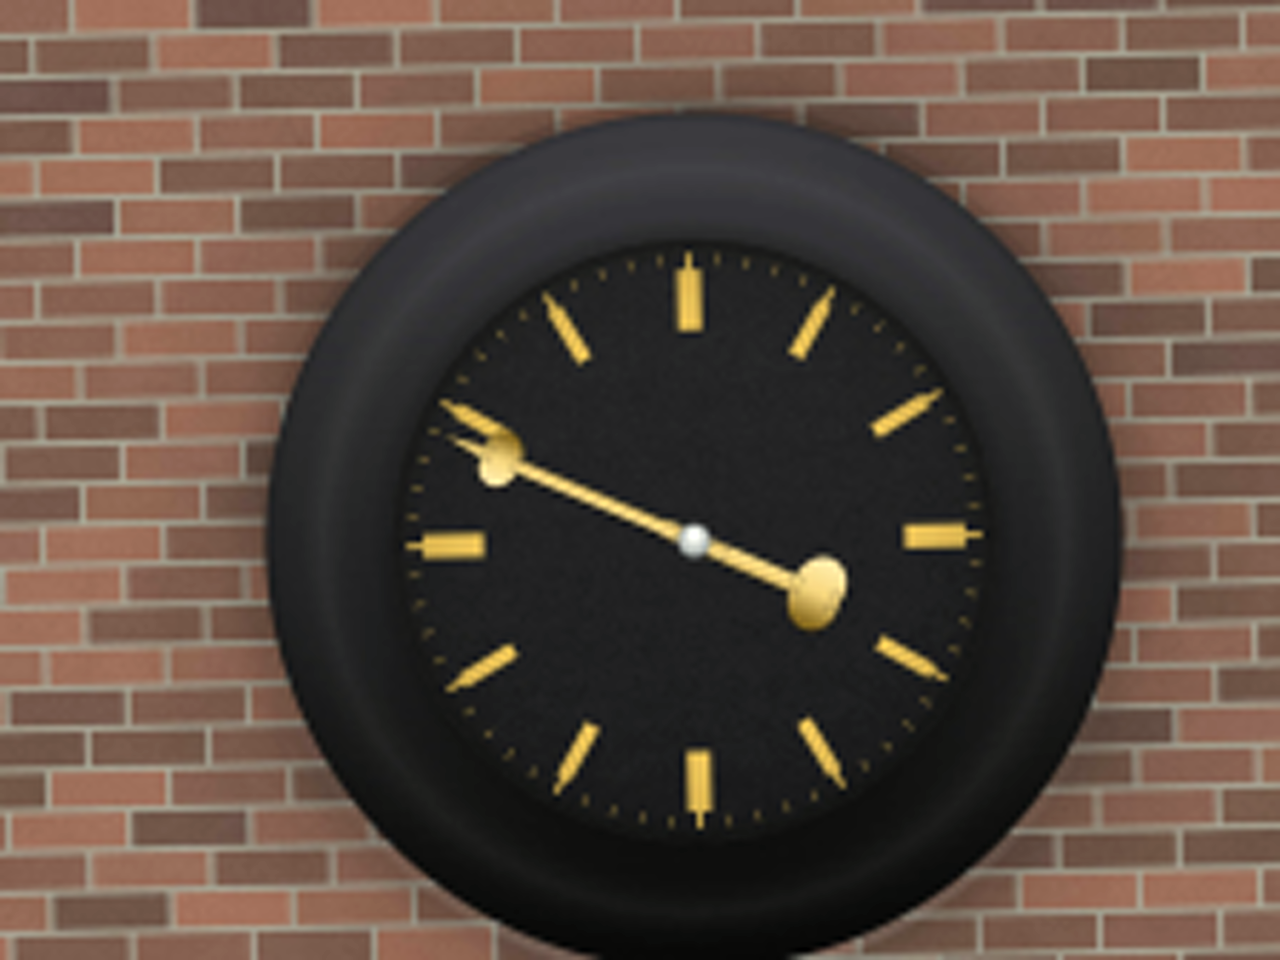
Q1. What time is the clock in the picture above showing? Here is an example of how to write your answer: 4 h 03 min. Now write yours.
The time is 3 h 49 min
